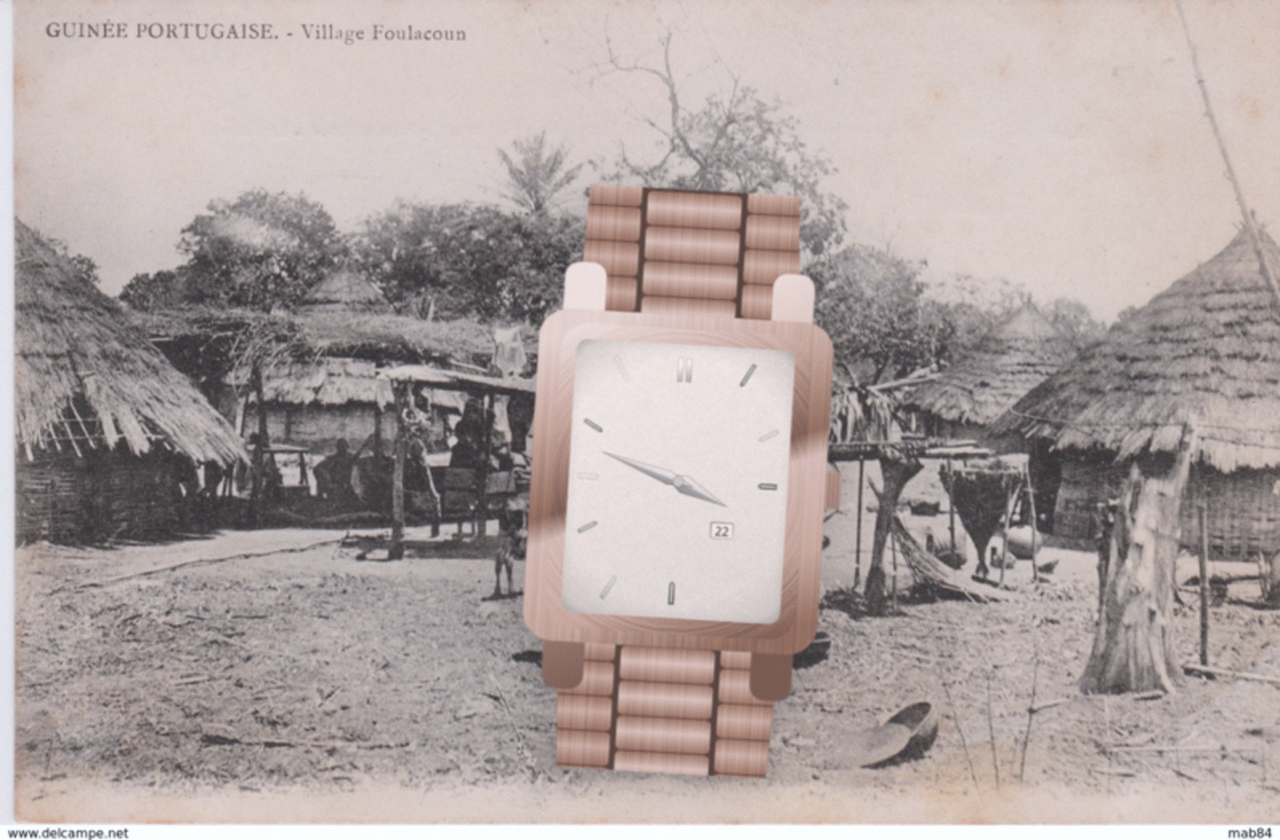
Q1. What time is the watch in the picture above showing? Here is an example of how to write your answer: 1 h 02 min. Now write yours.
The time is 3 h 48 min
